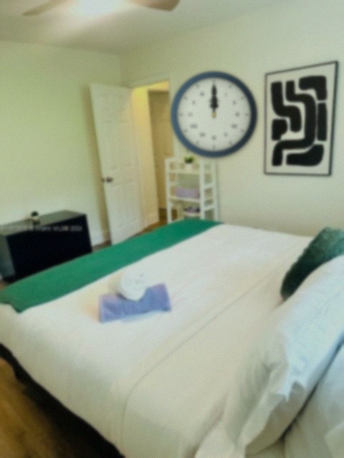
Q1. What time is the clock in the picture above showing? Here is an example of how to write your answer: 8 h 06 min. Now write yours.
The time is 12 h 00 min
